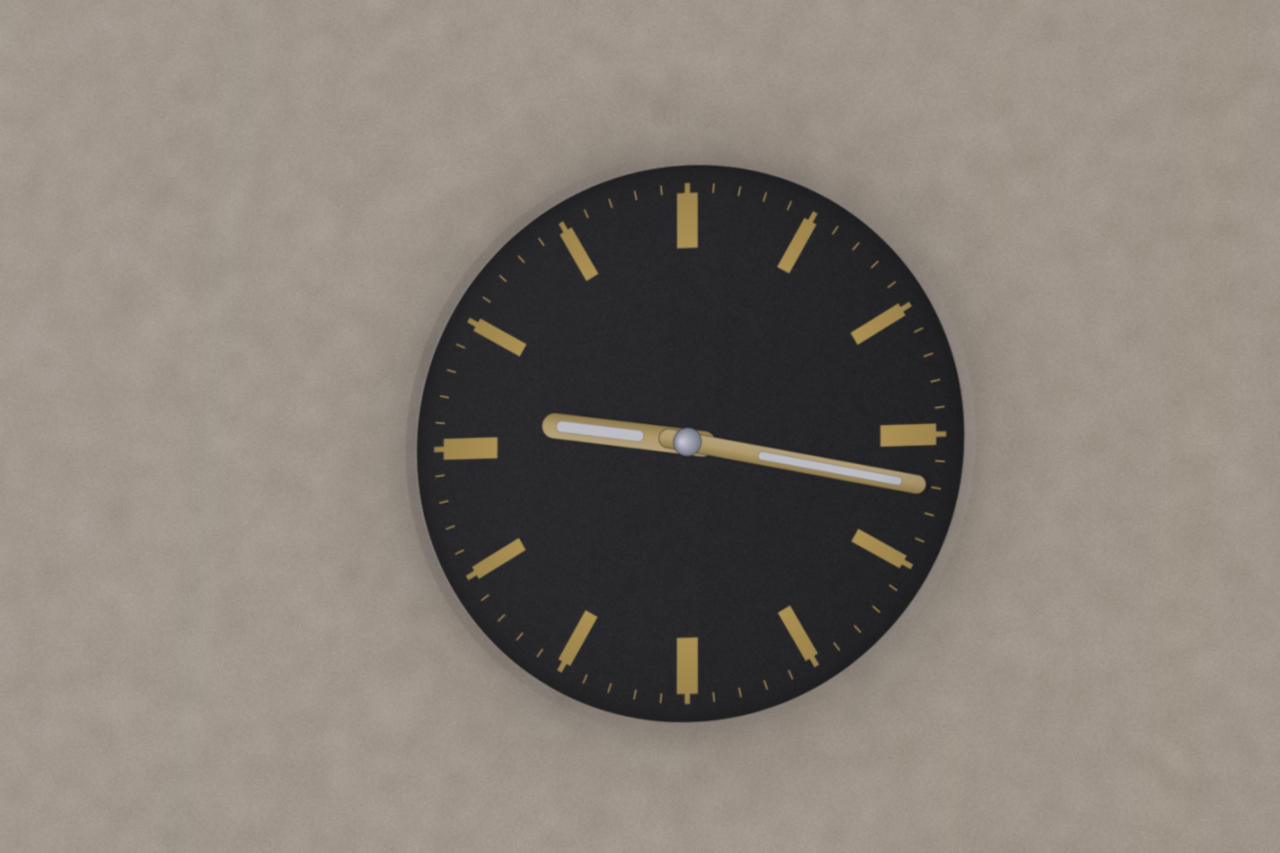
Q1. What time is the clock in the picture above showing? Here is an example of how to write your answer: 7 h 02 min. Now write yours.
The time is 9 h 17 min
